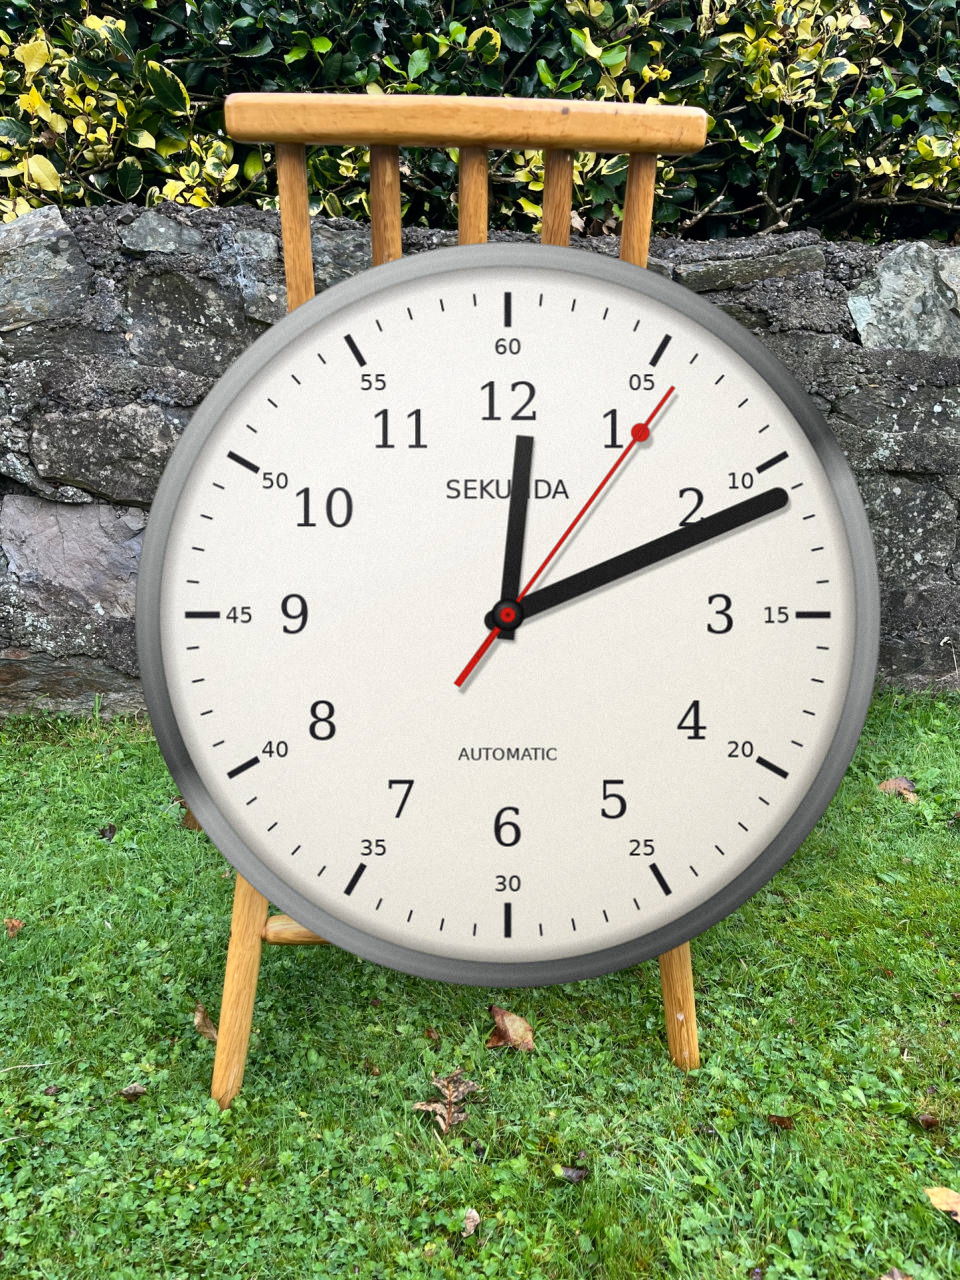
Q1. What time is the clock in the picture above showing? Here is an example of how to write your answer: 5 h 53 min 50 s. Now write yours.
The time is 12 h 11 min 06 s
